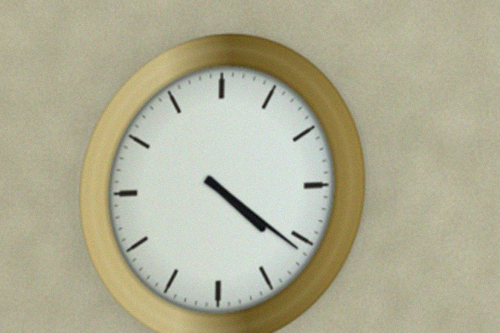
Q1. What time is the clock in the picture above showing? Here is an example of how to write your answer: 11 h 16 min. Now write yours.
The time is 4 h 21 min
